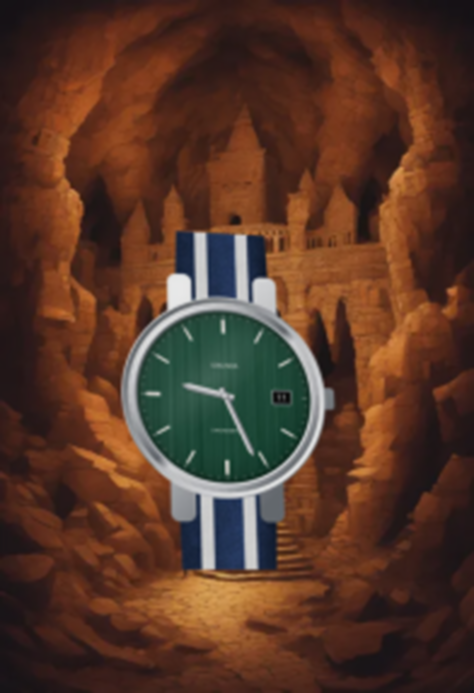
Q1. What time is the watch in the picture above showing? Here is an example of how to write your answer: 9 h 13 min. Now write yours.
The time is 9 h 26 min
